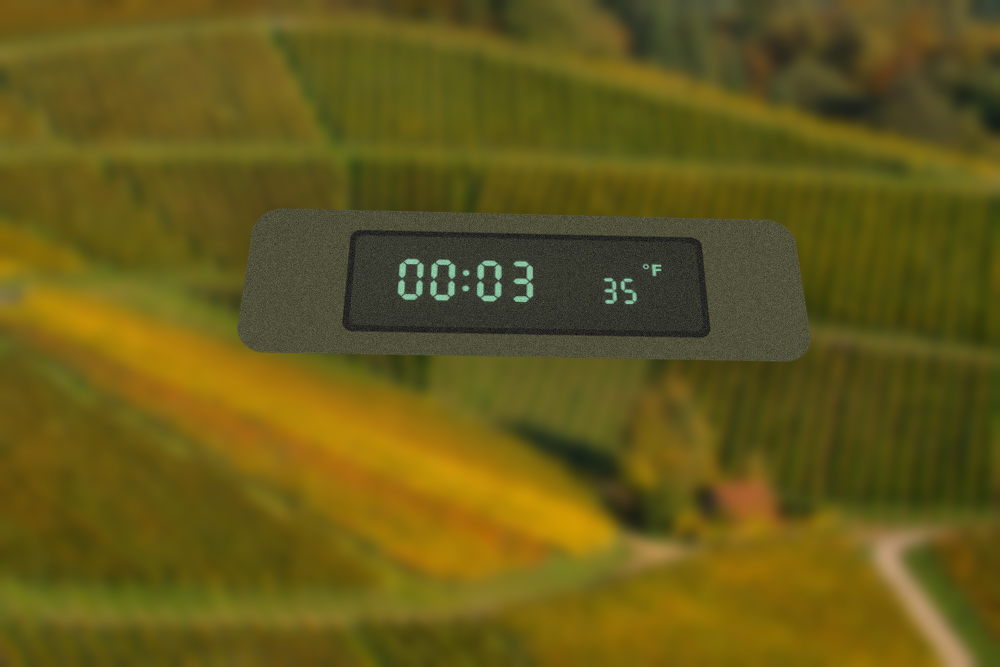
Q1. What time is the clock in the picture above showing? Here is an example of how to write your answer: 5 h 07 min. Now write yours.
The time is 0 h 03 min
